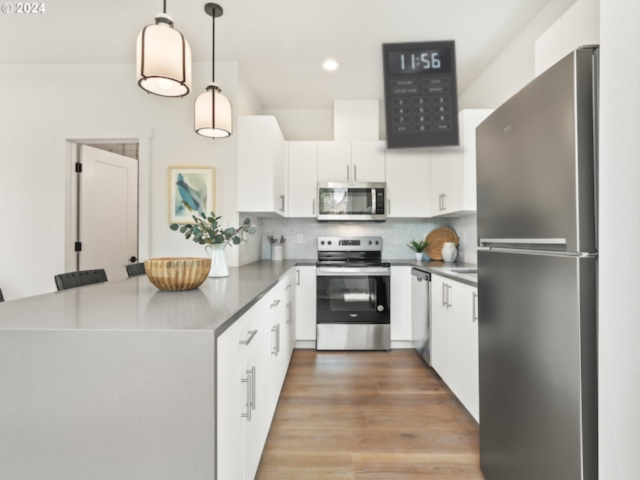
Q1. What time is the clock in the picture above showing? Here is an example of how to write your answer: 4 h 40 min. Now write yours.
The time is 11 h 56 min
